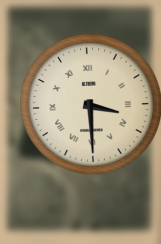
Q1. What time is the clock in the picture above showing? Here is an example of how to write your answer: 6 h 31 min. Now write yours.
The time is 3 h 30 min
